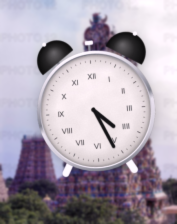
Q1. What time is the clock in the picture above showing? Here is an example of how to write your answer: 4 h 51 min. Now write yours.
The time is 4 h 26 min
